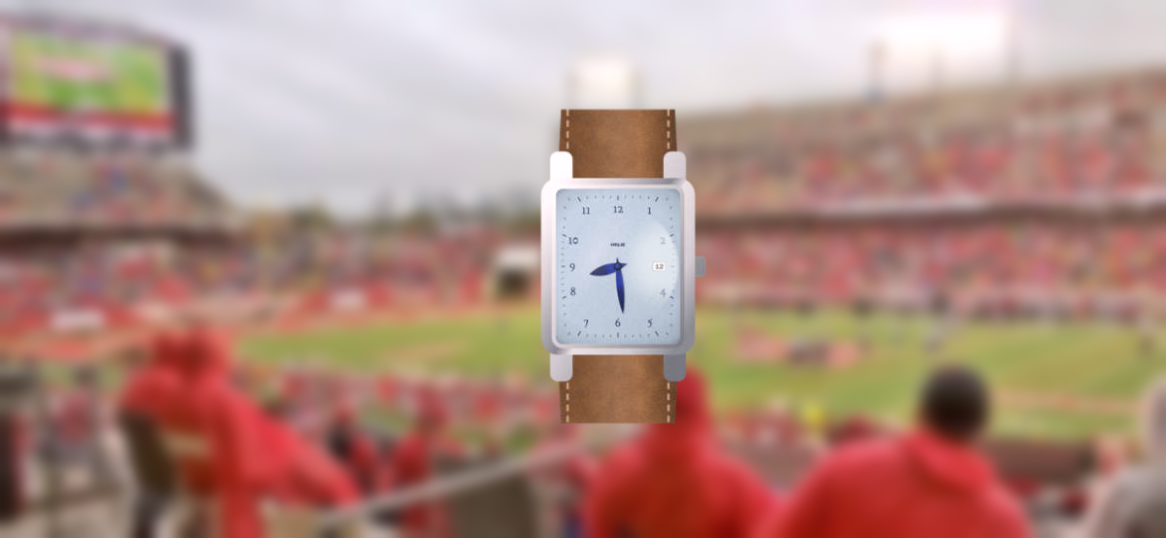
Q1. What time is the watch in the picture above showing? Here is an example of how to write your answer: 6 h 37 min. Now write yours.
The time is 8 h 29 min
